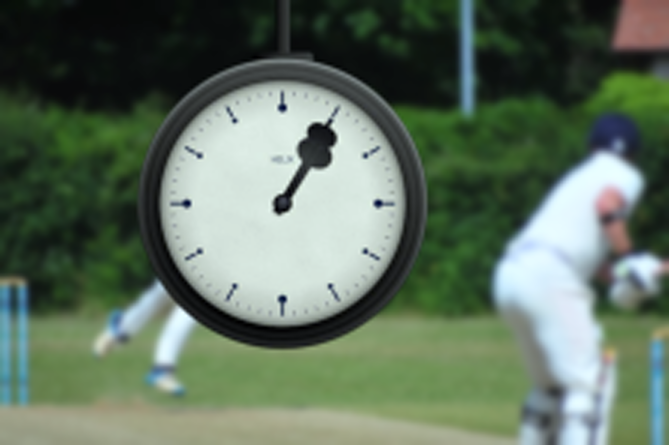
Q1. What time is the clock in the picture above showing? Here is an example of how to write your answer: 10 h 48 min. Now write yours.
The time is 1 h 05 min
